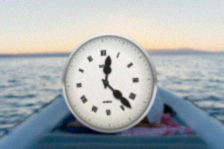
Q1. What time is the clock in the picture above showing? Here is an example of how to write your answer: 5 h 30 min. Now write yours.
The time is 12 h 23 min
